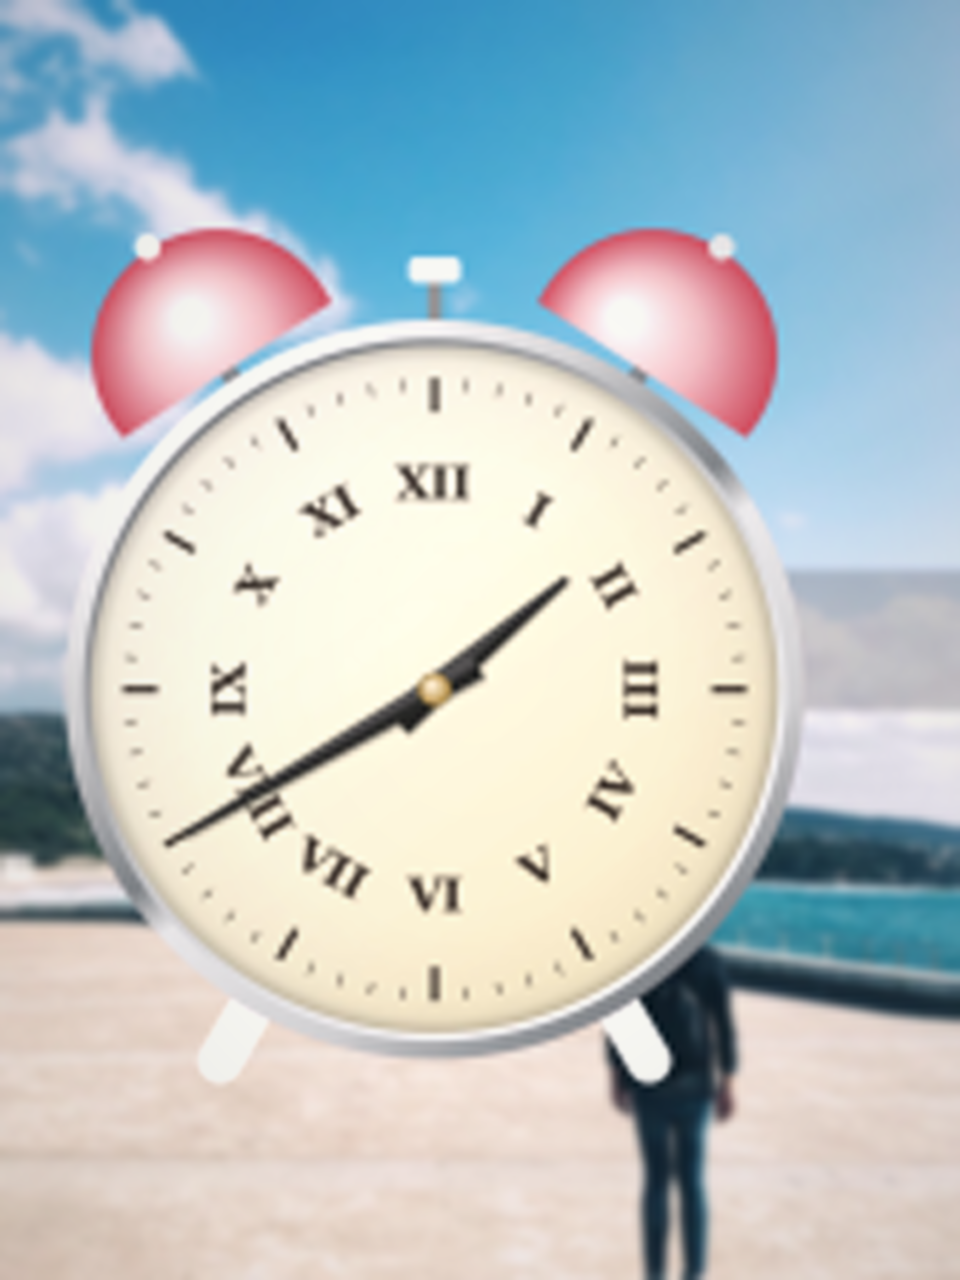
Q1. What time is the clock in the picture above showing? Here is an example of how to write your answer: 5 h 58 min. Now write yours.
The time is 1 h 40 min
